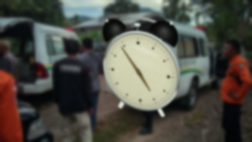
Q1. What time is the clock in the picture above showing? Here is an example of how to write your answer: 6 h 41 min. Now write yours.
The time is 4 h 54 min
